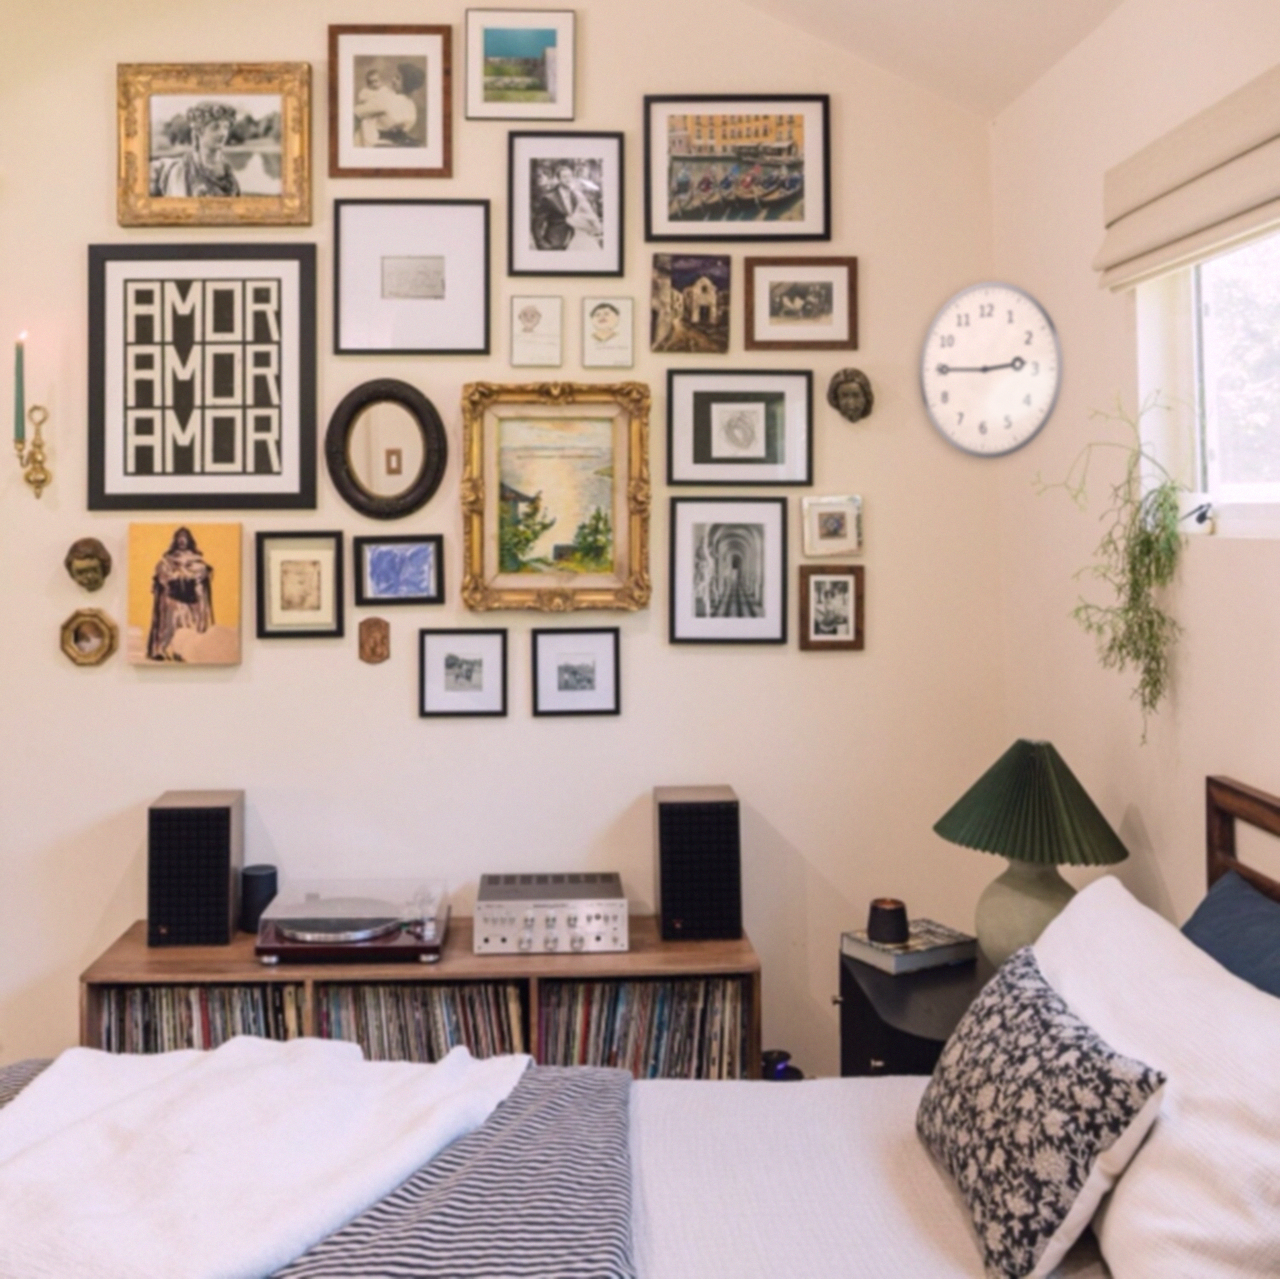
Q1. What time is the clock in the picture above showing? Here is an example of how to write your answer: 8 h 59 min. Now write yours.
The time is 2 h 45 min
